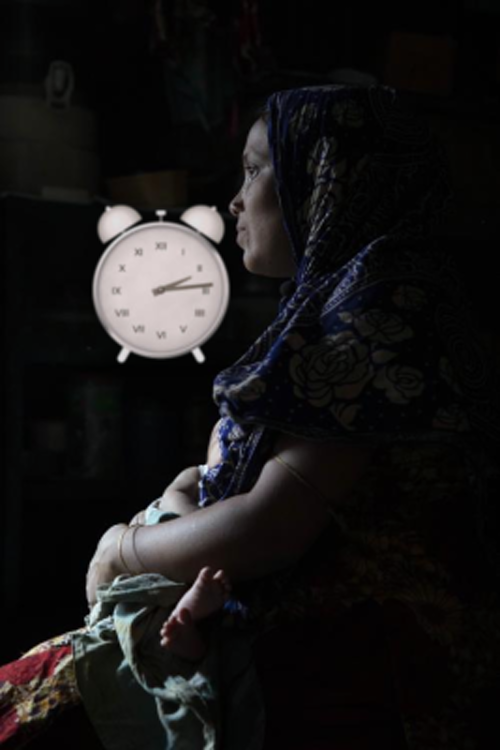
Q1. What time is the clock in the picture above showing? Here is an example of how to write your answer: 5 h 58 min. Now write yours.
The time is 2 h 14 min
